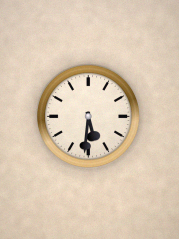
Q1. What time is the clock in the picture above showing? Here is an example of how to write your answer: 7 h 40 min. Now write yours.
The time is 5 h 31 min
